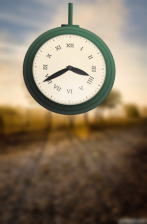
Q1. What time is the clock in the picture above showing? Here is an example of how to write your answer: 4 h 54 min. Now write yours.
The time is 3 h 40 min
